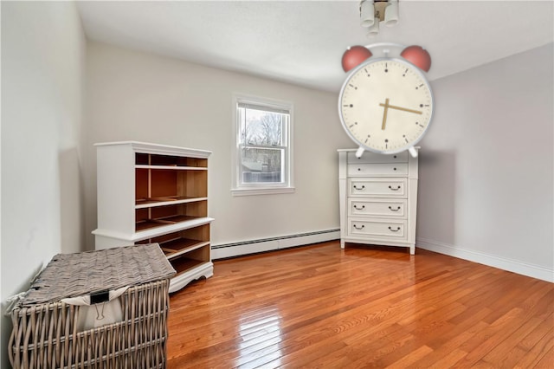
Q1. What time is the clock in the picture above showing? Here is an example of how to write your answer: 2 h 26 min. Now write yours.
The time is 6 h 17 min
